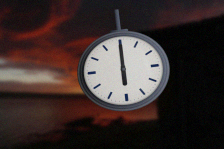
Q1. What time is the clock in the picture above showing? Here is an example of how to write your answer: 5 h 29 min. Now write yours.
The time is 6 h 00 min
